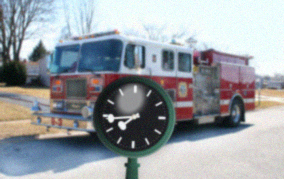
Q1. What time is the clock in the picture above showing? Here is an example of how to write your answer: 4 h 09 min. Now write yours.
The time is 7 h 44 min
